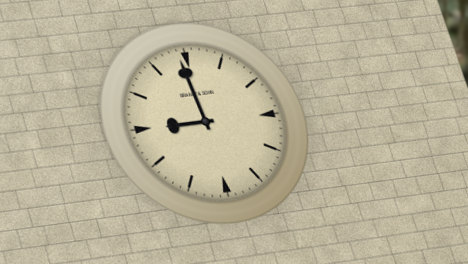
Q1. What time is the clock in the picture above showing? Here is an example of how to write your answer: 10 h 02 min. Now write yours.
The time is 8 h 59 min
